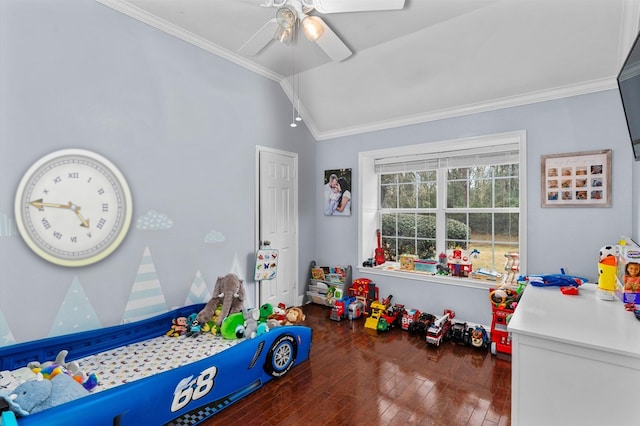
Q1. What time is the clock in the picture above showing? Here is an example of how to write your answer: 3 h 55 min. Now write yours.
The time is 4 h 46 min
